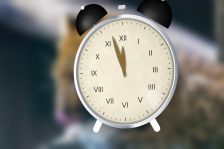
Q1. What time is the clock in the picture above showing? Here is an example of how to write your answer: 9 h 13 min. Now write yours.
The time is 11 h 57 min
